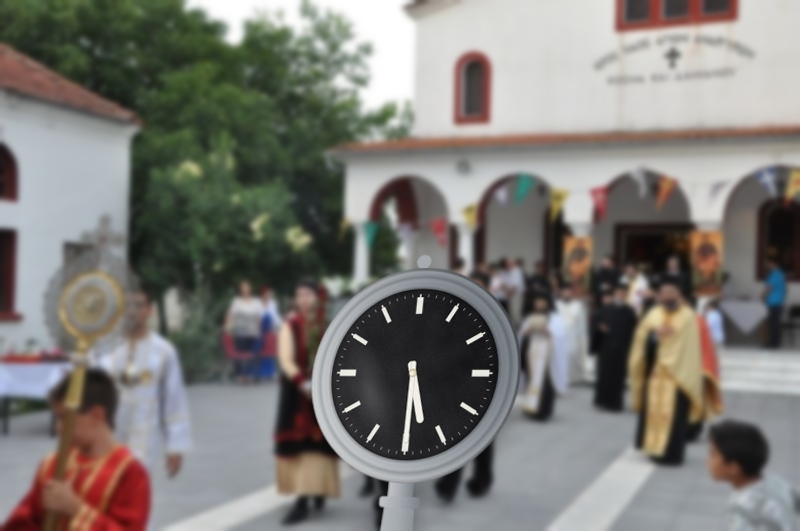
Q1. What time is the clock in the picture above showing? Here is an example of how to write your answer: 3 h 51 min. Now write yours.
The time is 5 h 30 min
